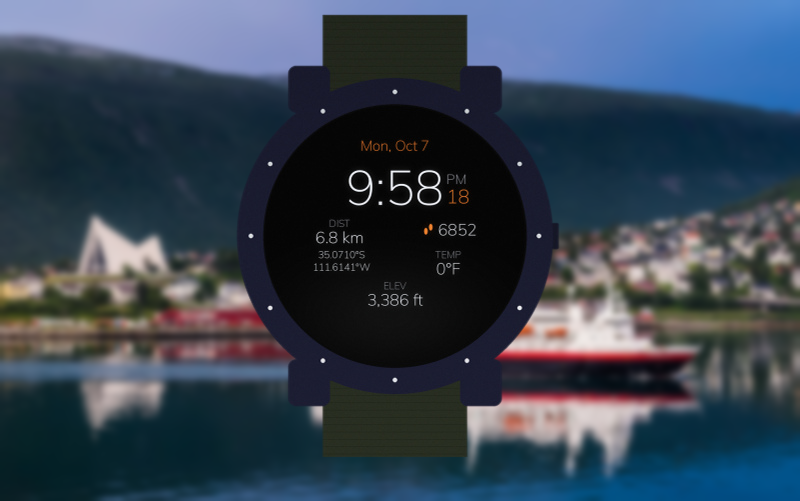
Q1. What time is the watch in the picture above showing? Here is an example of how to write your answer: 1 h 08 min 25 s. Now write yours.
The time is 9 h 58 min 18 s
